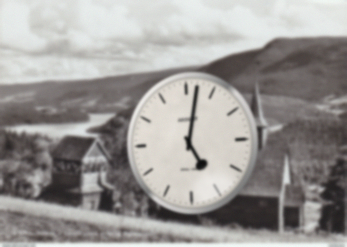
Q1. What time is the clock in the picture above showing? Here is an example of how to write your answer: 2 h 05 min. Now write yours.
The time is 5 h 02 min
